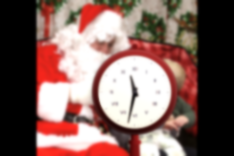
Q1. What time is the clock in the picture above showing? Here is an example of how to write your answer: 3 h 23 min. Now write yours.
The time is 11 h 32 min
